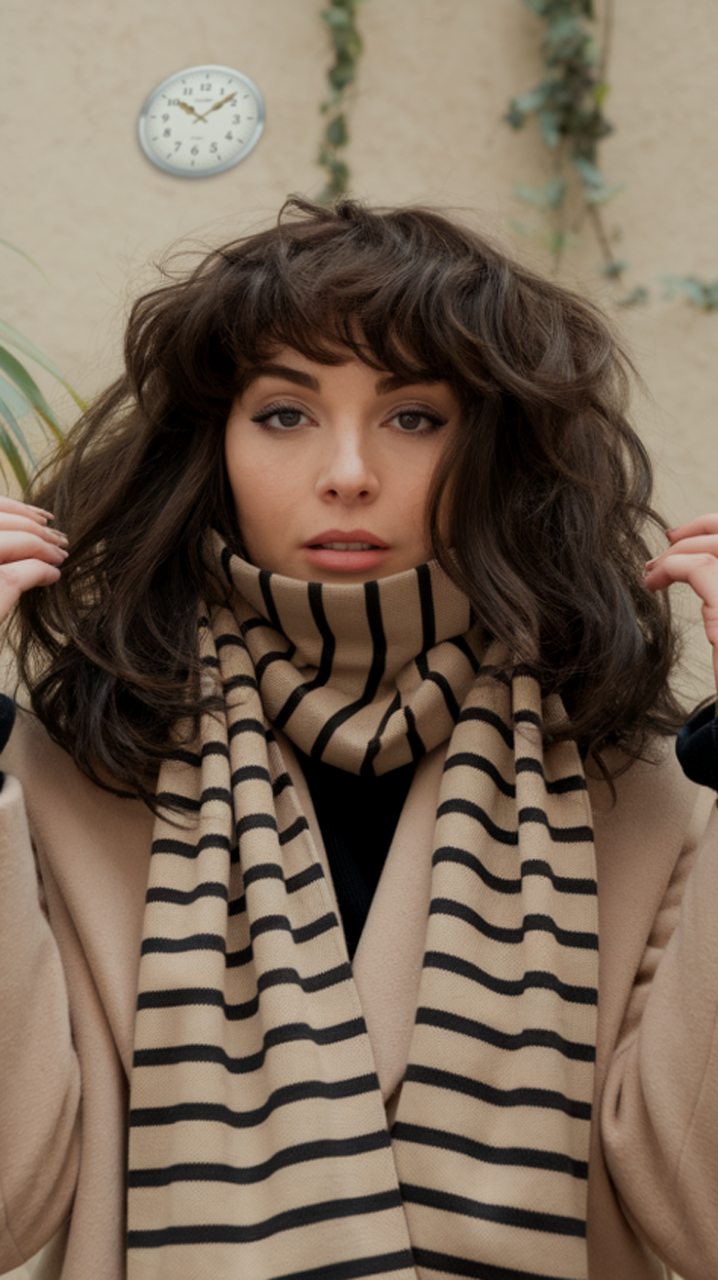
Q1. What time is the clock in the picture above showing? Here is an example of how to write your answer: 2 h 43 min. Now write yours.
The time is 10 h 08 min
